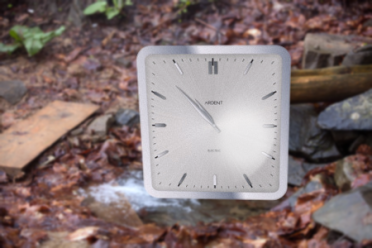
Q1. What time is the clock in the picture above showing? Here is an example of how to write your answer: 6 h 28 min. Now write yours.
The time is 10 h 53 min
